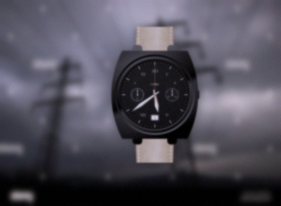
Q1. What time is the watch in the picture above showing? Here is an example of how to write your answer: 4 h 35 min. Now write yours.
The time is 5 h 39 min
